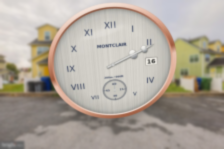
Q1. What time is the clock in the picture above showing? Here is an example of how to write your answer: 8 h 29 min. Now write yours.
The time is 2 h 11 min
